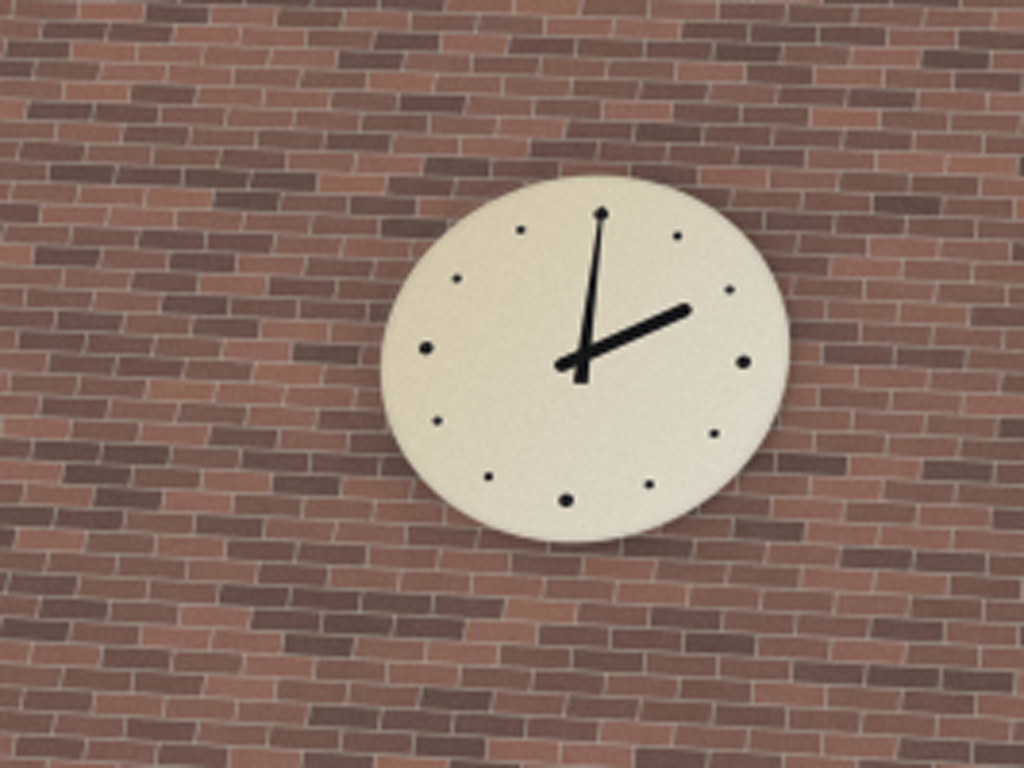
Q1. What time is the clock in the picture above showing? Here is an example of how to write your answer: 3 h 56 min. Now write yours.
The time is 2 h 00 min
